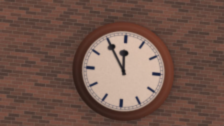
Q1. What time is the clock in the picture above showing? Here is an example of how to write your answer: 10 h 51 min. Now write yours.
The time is 11 h 55 min
